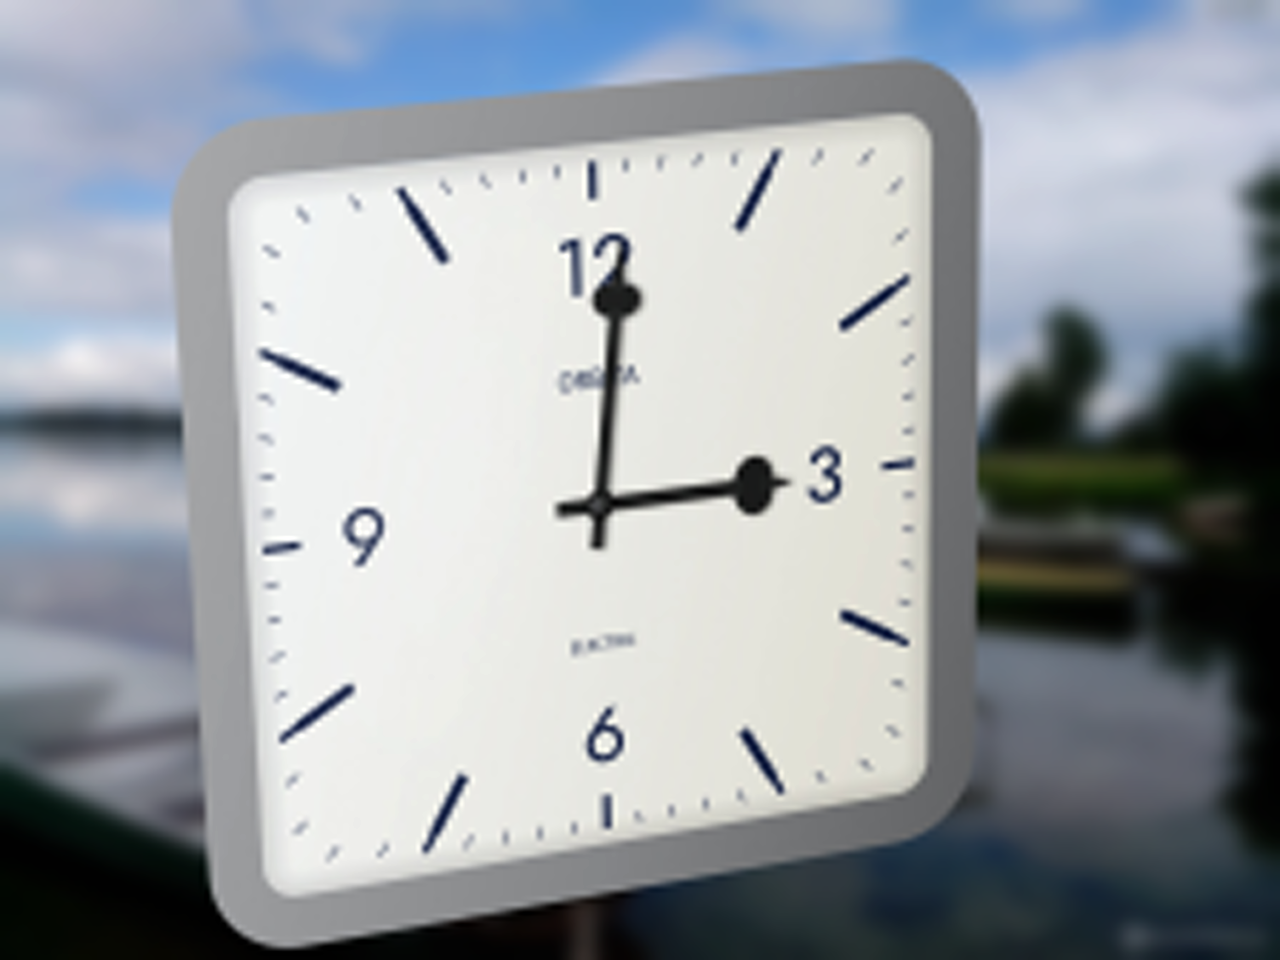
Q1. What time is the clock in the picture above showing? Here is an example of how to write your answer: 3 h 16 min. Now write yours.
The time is 3 h 01 min
